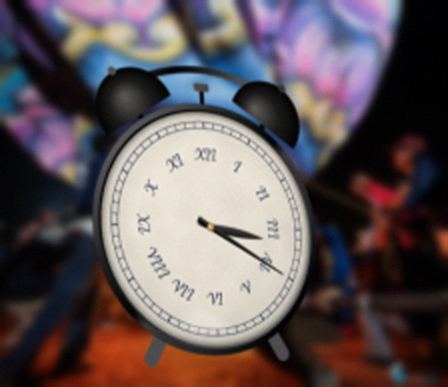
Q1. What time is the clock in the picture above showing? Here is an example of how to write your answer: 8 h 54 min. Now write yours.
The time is 3 h 20 min
